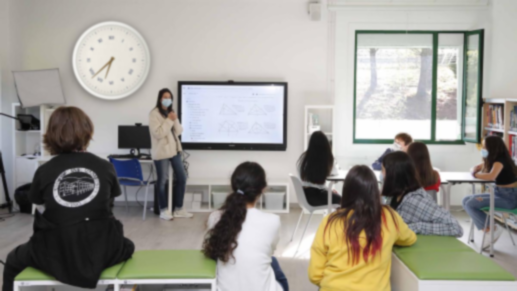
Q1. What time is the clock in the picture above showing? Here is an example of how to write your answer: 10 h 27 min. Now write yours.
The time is 6 h 38 min
